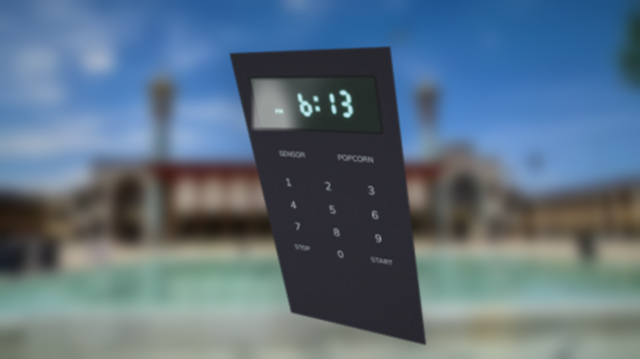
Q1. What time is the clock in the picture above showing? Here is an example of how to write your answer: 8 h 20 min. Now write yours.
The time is 6 h 13 min
